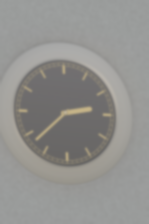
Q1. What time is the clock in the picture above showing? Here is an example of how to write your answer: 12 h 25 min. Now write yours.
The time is 2 h 38 min
